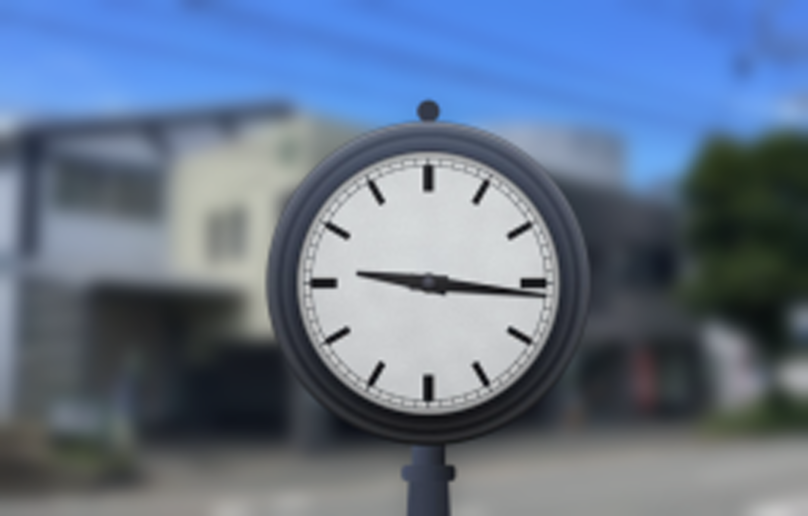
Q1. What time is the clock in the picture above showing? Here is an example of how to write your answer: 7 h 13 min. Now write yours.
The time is 9 h 16 min
